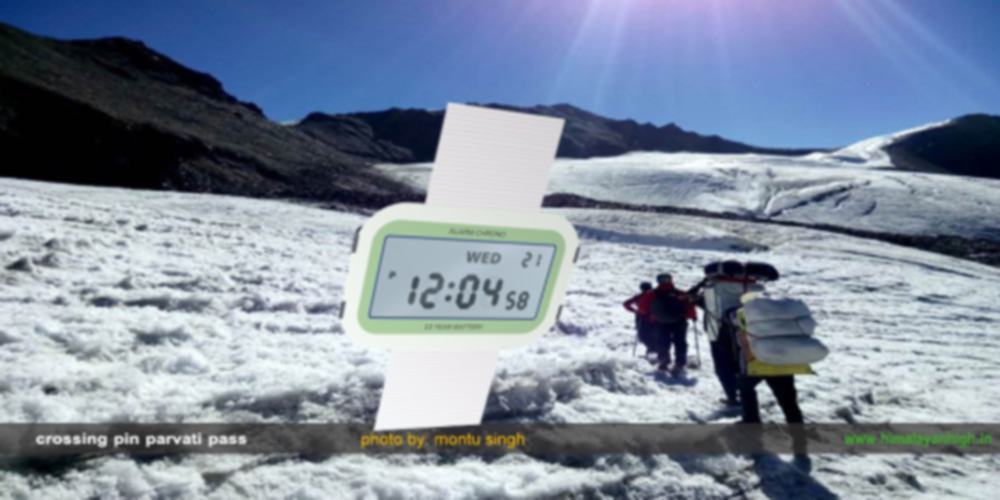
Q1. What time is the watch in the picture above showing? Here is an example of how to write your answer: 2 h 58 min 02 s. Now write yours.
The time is 12 h 04 min 58 s
